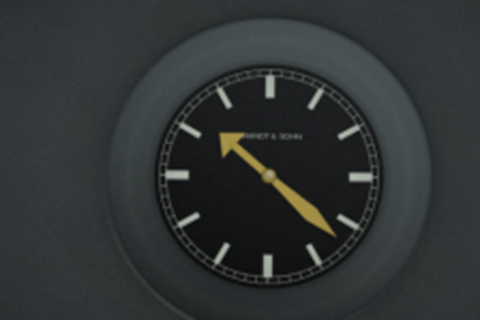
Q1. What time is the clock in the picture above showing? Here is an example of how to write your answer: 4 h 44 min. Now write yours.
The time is 10 h 22 min
